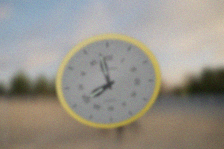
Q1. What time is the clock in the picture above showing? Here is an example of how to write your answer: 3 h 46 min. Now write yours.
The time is 7 h 58 min
